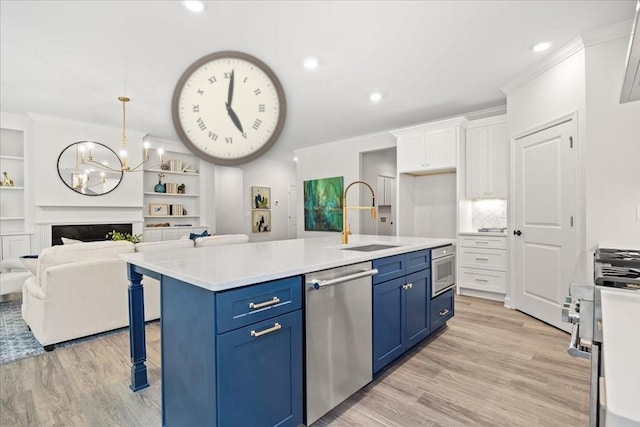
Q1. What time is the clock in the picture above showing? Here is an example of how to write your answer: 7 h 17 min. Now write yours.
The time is 5 h 01 min
